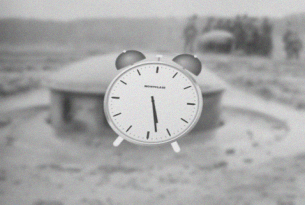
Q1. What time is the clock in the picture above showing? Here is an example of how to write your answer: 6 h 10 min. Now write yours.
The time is 5 h 28 min
